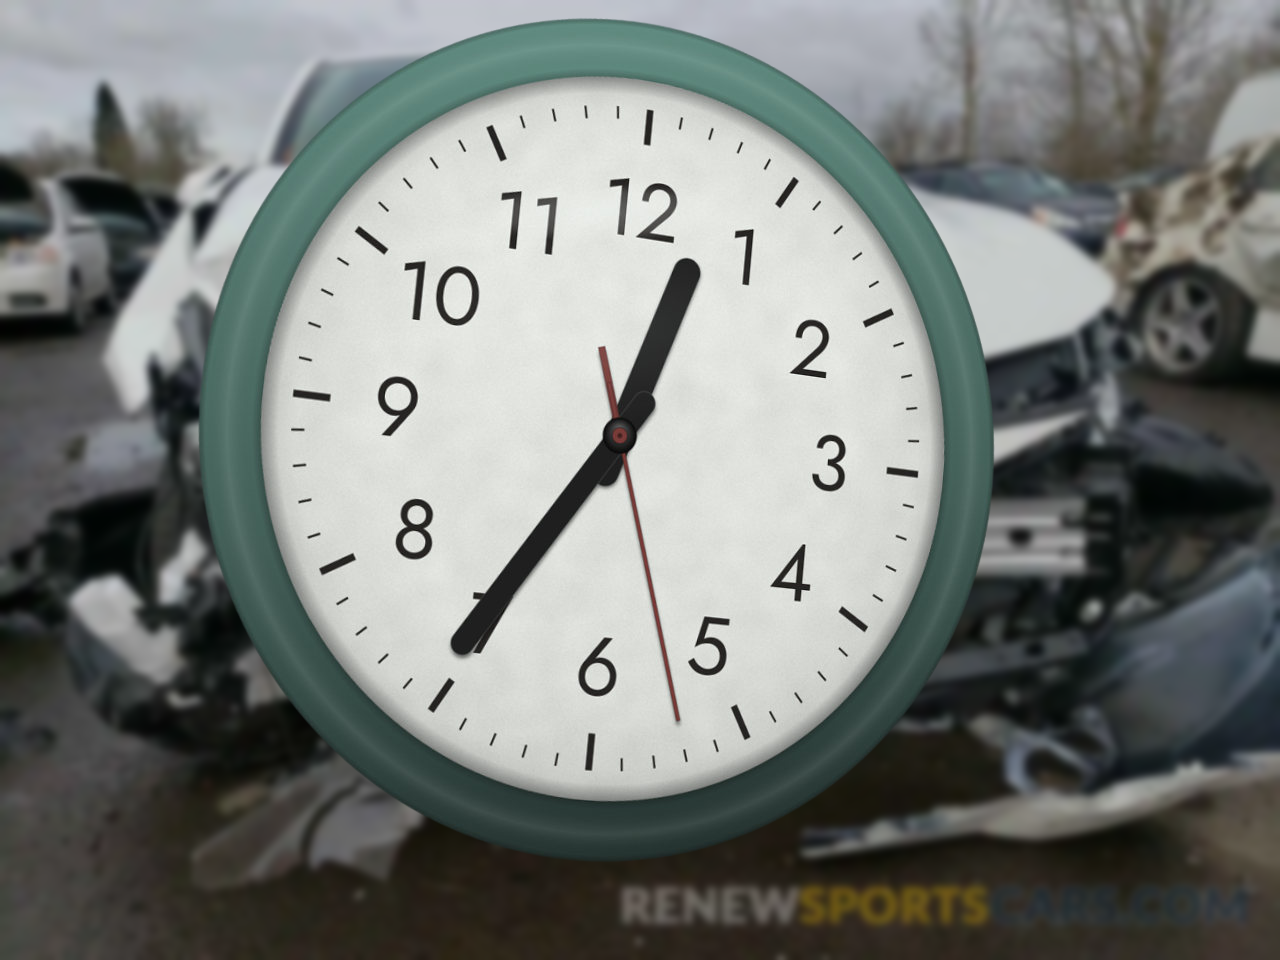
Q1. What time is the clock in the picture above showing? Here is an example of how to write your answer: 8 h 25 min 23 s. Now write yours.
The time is 12 h 35 min 27 s
